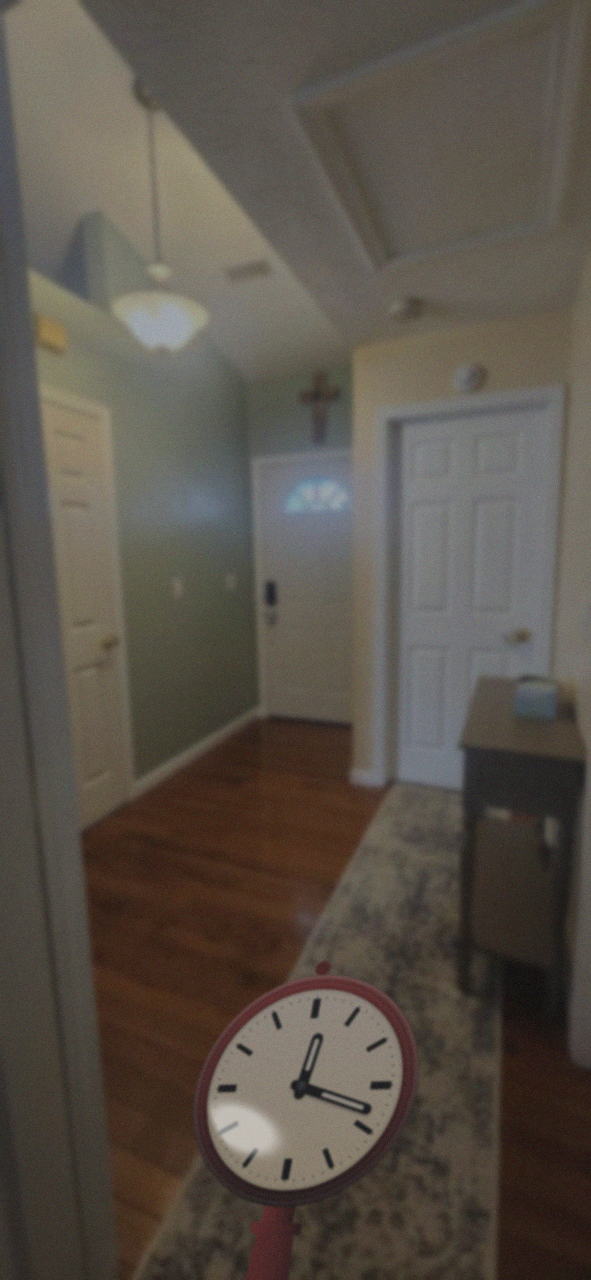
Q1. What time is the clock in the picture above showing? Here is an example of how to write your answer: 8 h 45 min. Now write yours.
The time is 12 h 18 min
